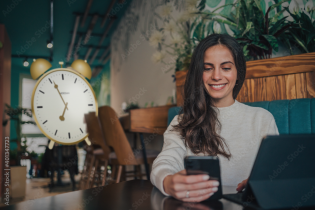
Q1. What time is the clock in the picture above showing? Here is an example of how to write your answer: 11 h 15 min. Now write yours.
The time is 6 h 56 min
